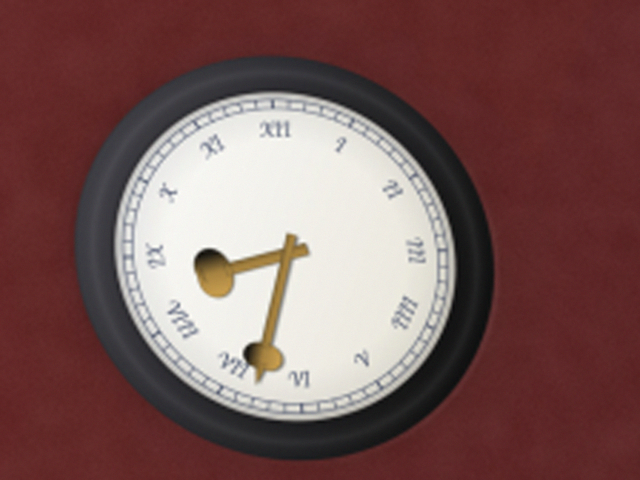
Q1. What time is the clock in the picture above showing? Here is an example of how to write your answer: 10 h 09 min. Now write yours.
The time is 8 h 33 min
